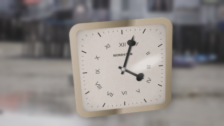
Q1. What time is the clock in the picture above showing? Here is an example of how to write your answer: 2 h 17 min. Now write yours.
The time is 4 h 03 min
